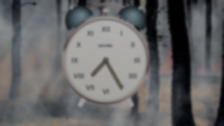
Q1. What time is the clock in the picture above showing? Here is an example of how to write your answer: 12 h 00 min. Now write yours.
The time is 7 h 25 min
